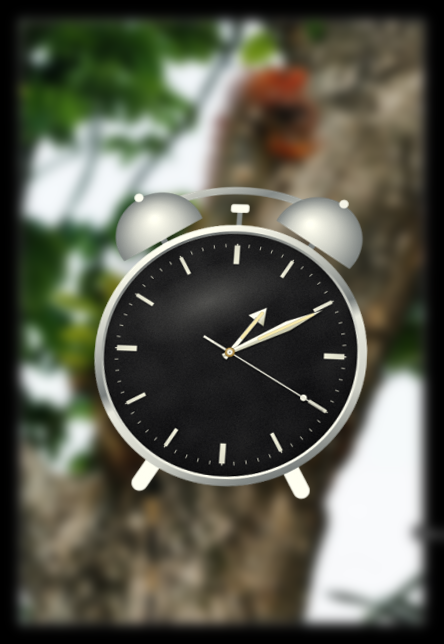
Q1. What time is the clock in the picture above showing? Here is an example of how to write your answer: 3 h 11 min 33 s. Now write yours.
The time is 1 h 10 min 20 s
